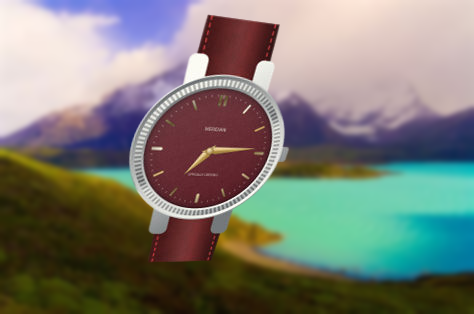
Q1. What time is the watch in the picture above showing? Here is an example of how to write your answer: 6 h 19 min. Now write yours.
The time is 7 h 14 min
